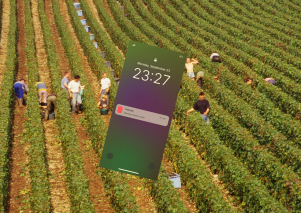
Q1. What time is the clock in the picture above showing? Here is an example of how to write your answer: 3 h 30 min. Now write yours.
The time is 23 h 27 min
